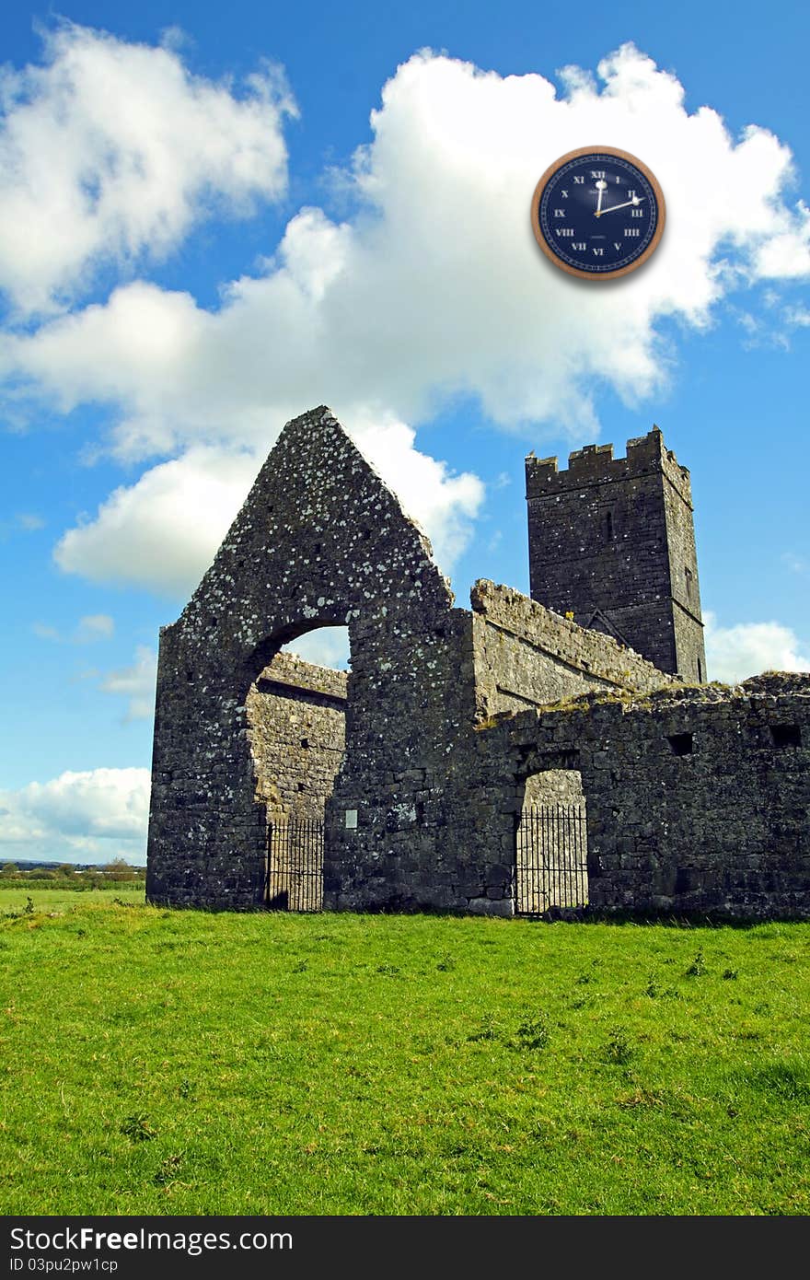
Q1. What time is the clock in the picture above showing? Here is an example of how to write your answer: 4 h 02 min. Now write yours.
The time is 12 h 12 min
